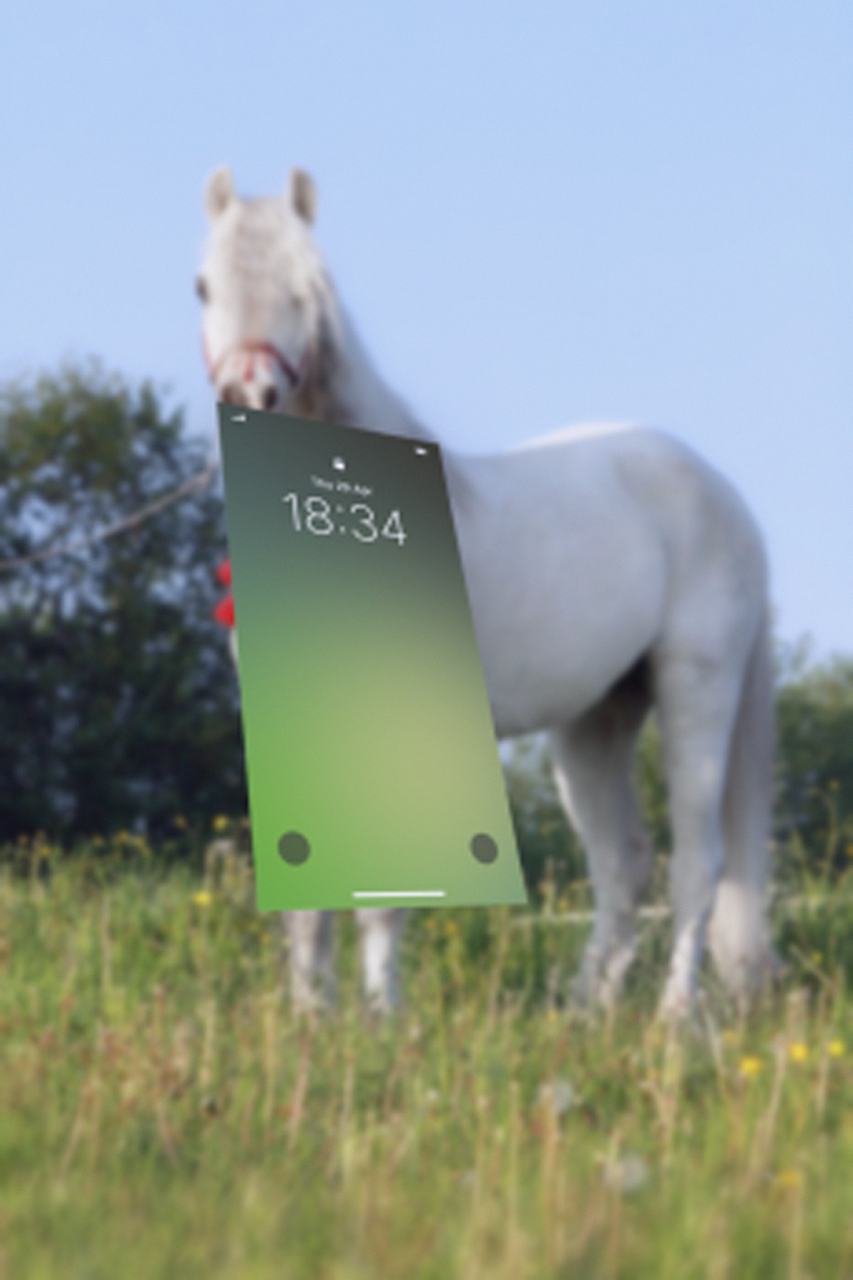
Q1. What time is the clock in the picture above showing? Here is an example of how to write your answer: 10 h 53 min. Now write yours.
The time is 18 h 34 min
